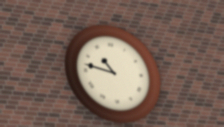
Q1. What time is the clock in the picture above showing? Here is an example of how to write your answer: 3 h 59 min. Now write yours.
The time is 10 h 47 min
